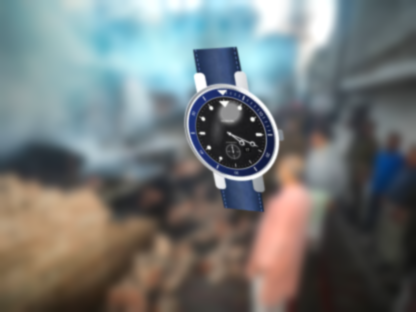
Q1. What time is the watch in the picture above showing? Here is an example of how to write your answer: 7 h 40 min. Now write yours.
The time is 4 h 19 min
